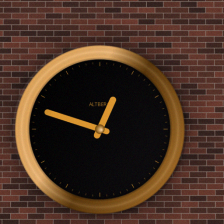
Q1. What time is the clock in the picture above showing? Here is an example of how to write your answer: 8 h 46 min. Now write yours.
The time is 12 h 48 min
